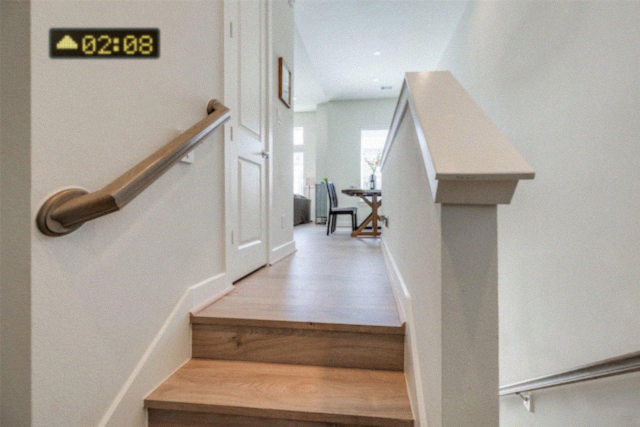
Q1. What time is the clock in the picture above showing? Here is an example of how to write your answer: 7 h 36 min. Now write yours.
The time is 2 h 08 min
